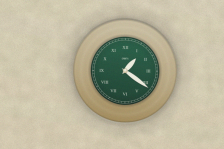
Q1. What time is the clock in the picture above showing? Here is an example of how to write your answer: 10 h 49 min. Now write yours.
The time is 1 h 21 min
